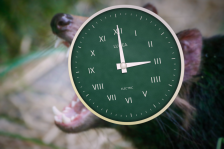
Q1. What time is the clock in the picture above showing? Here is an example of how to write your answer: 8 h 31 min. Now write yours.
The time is 3 h 00 min
